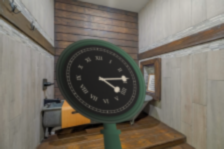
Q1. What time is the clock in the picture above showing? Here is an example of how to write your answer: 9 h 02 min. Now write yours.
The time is 4 h 14 min
